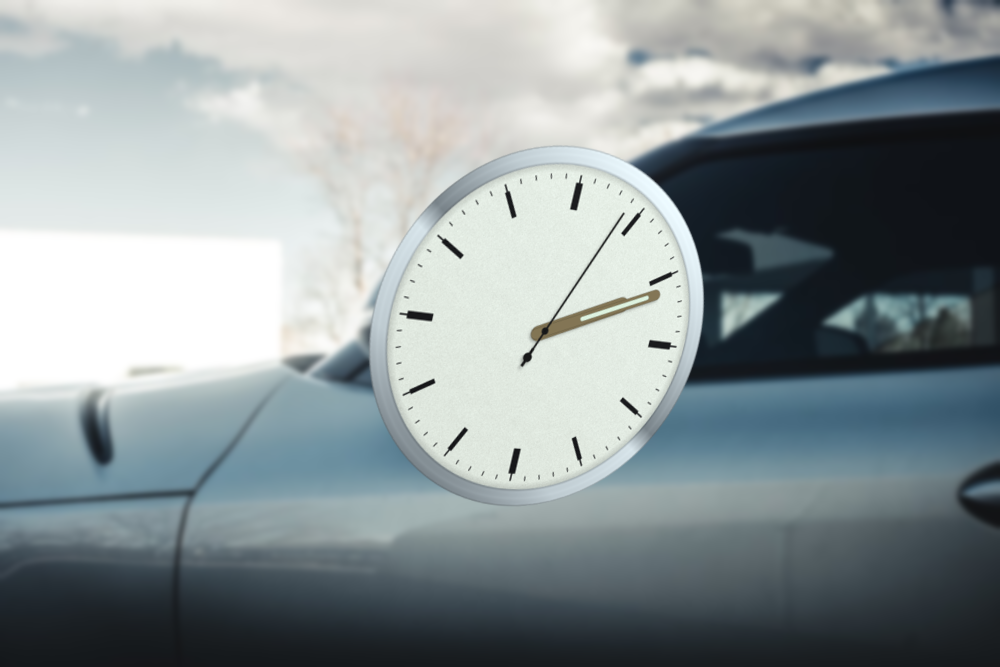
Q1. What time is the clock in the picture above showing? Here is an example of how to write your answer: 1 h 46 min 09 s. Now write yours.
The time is 2 h 11 min 04 s
